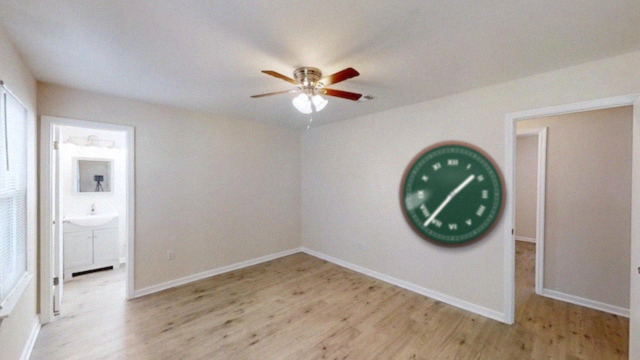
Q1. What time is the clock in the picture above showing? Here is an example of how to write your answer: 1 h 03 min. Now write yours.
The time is 1 h 37 min
